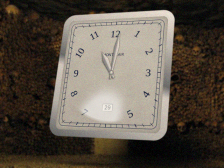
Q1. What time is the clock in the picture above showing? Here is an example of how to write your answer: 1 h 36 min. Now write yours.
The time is 11 h 01 min
